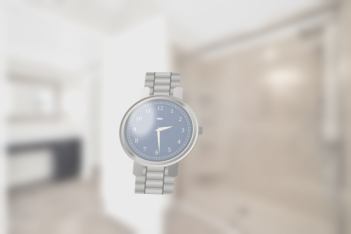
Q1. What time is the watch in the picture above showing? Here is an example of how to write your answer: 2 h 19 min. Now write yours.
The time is 2 h 29 min
